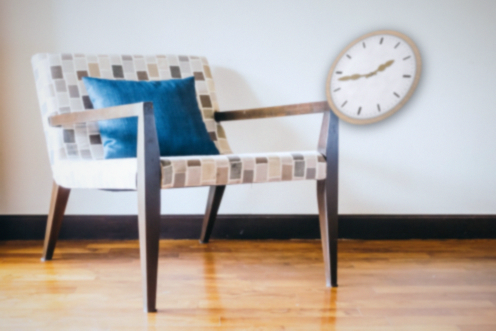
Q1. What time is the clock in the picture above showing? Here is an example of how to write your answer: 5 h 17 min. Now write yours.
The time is 1 h 43 min
